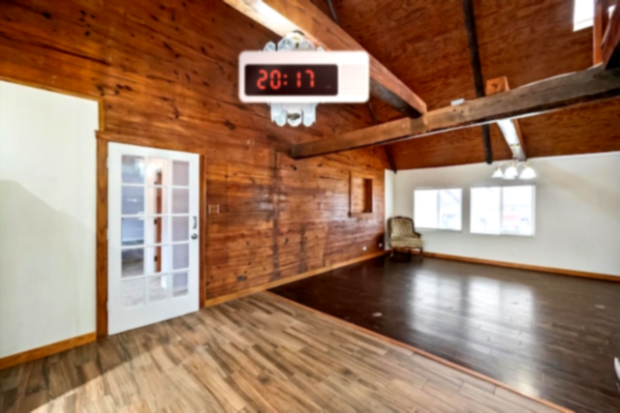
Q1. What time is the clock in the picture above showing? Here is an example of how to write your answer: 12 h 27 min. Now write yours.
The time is 20 h 17 min
